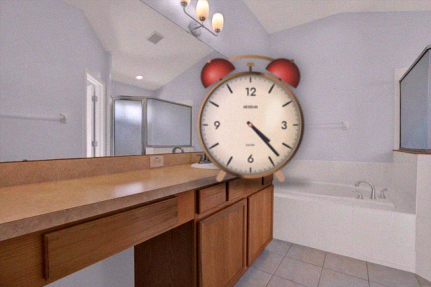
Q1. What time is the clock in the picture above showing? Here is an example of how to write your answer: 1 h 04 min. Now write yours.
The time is 4 h 23 min
